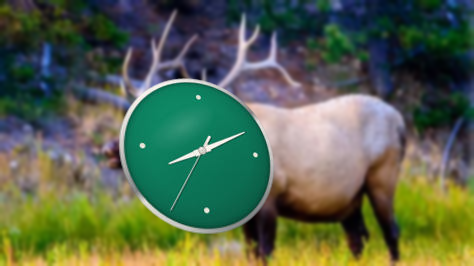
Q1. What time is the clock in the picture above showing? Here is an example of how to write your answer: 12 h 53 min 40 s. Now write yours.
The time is 8 h 10 min 35 s
